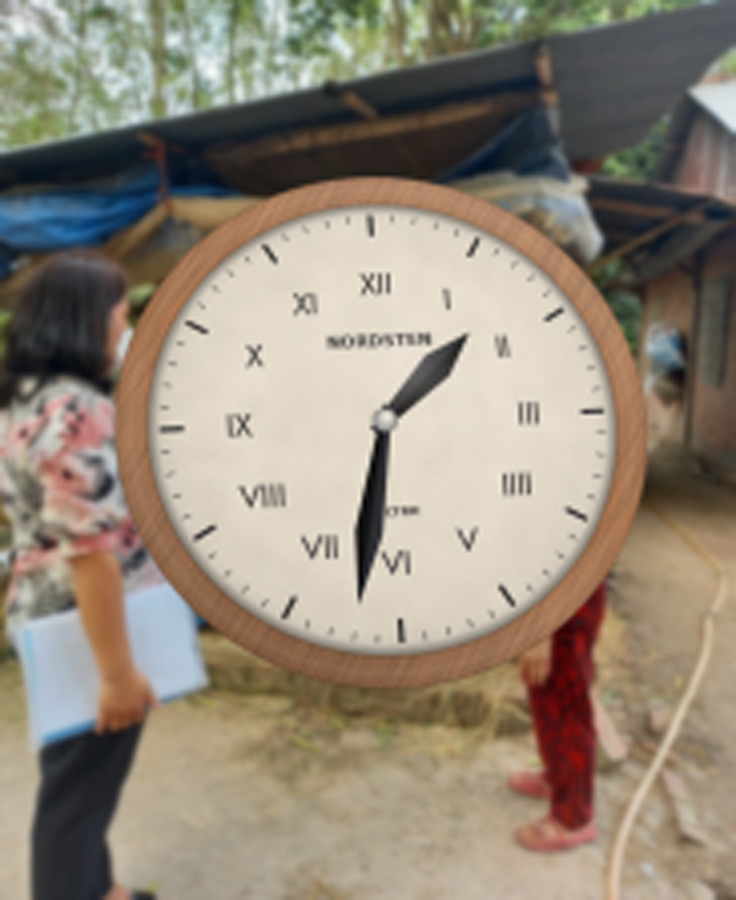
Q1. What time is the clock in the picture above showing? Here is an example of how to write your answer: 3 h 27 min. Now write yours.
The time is 1 h 32 min
